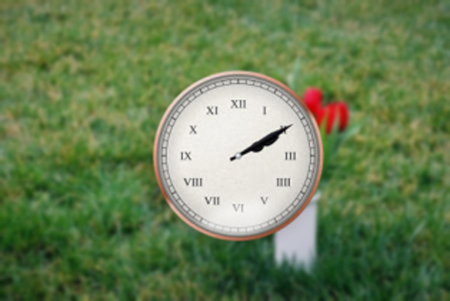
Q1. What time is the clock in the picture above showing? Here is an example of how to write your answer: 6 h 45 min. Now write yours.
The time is 2 h 10 min
